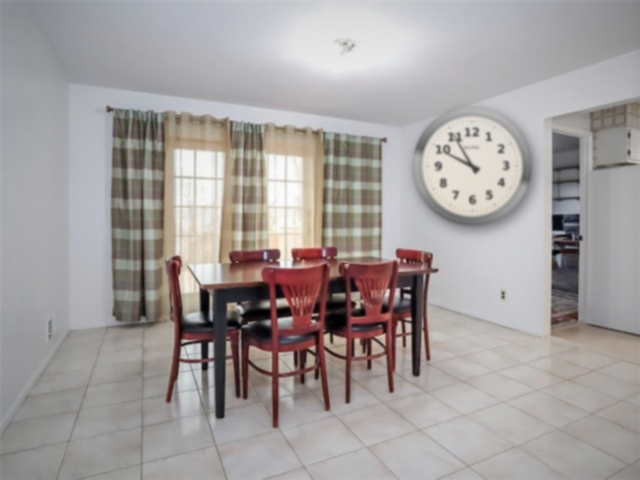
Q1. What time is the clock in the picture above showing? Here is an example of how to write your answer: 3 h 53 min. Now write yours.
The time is 9 h 55 min
